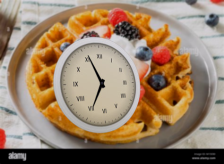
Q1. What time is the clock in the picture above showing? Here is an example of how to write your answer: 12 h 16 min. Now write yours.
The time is 6 h 56 min
